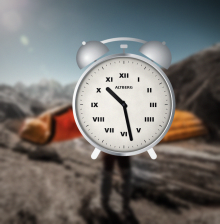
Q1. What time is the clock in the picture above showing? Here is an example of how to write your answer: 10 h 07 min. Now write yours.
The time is 10 h 28 min
